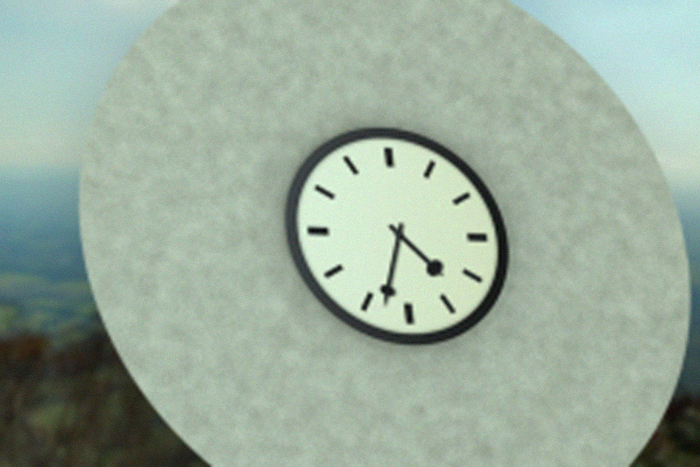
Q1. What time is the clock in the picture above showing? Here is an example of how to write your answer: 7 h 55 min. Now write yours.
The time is 4 h 33 min
